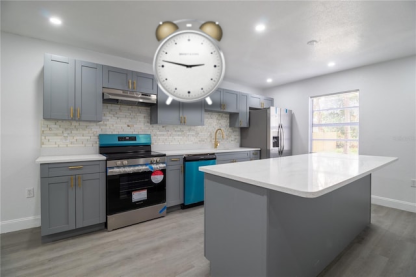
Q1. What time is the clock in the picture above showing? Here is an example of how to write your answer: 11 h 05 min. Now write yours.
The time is 2 h 47 min
